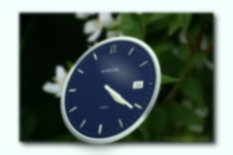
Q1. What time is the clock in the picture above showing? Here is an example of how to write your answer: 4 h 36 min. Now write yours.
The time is 4 h 21 min
